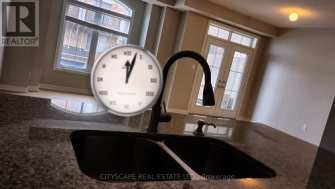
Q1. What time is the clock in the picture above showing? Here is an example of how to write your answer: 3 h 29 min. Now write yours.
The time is 12 h 03 min
